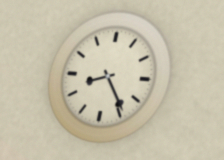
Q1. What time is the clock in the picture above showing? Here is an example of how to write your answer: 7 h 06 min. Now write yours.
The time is 8 h 24 min
